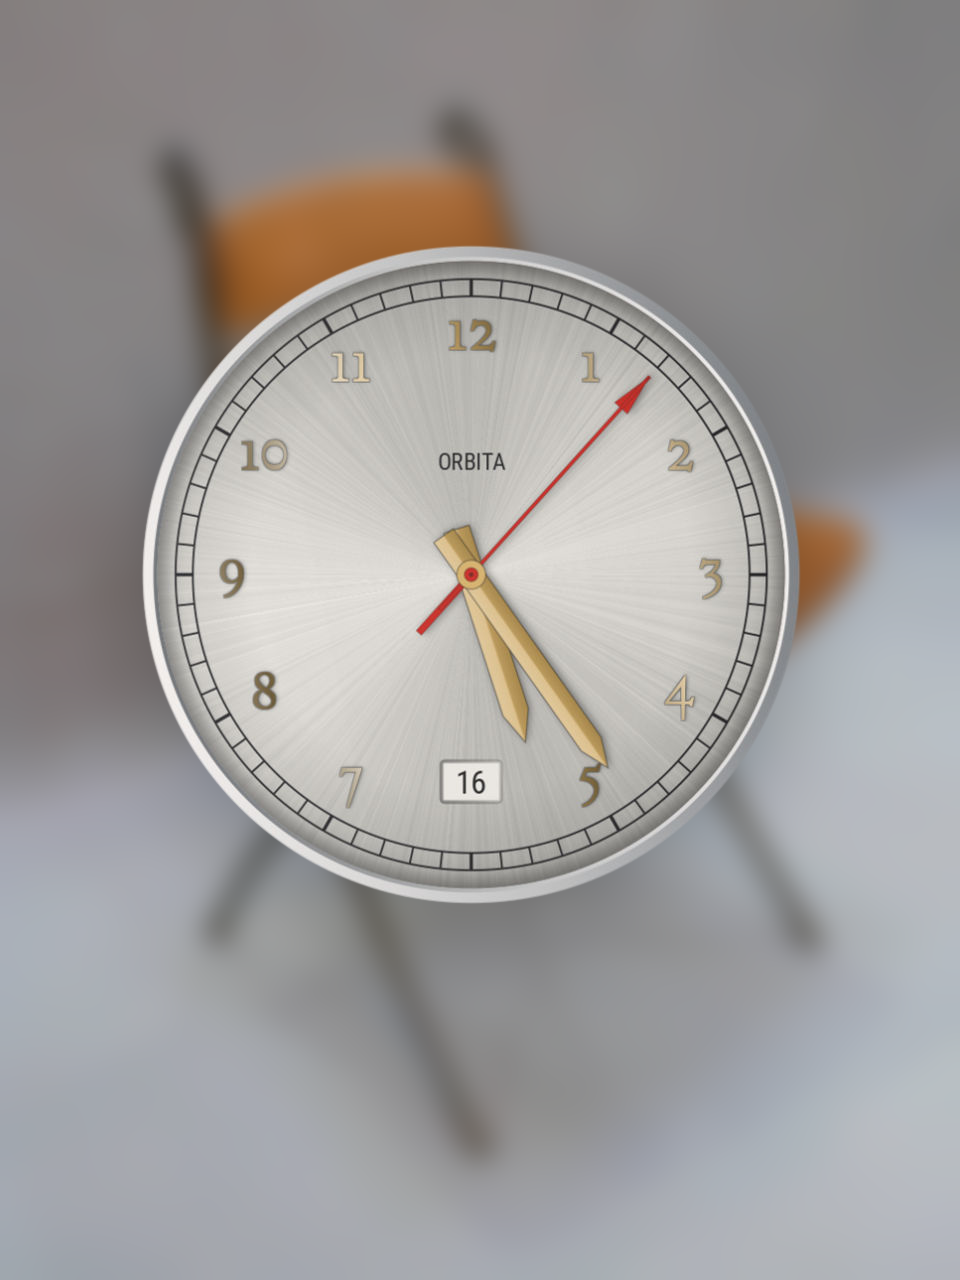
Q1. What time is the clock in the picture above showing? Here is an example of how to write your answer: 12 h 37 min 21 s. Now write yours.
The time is 5 h 24 min 07 s
